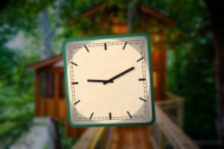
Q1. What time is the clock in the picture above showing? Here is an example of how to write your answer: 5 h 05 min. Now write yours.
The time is 9 h 11 min
